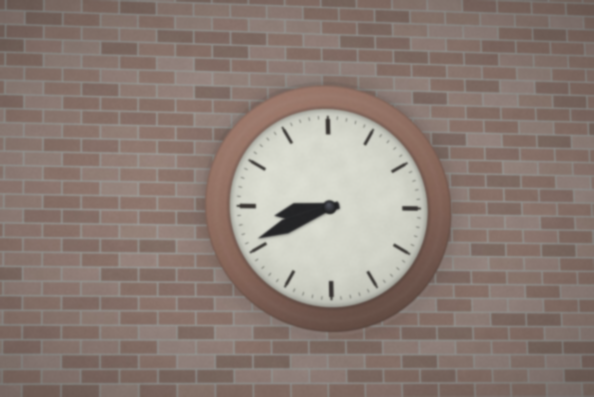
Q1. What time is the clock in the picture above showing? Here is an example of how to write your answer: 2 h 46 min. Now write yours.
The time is 8 h 41 min
